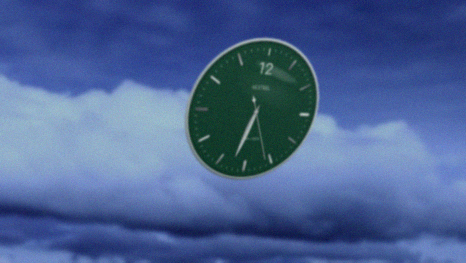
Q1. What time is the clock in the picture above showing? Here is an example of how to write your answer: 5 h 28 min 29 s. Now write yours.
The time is 6 h 32 min 26 s
